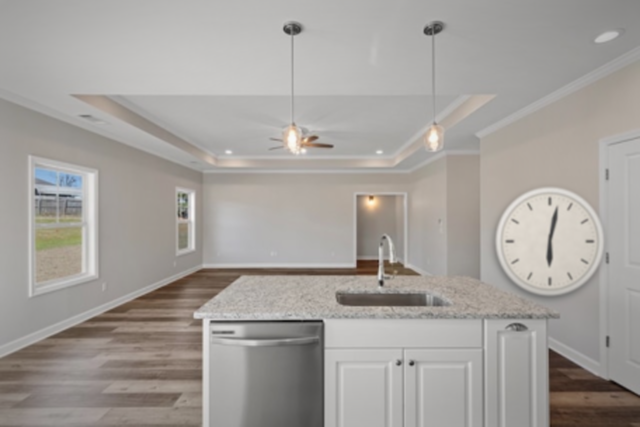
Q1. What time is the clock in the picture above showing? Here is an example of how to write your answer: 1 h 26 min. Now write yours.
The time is 6 h 02 min
